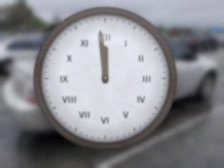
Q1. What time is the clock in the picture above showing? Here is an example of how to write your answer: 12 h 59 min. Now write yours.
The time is 11 h 59 min
